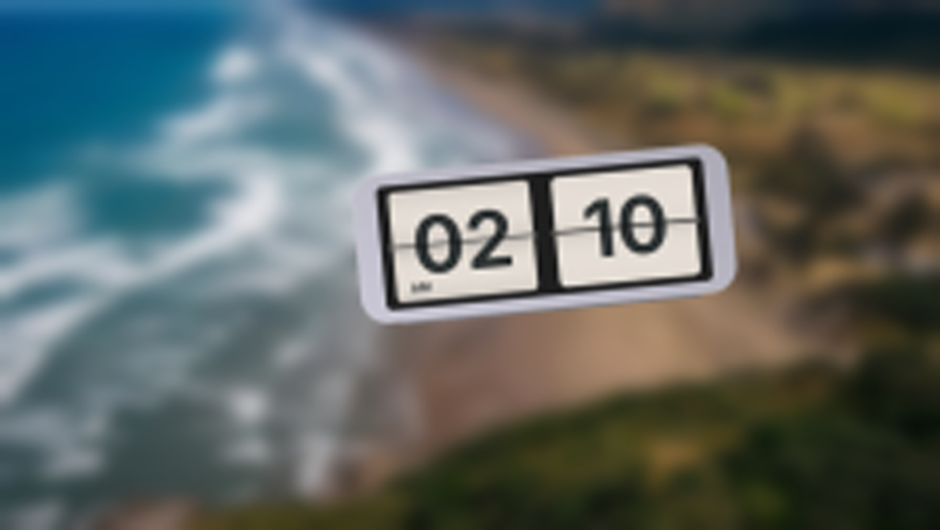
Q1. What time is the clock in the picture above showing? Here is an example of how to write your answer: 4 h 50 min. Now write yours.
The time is 2 h 10 min
